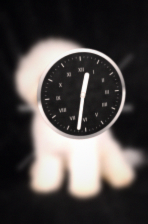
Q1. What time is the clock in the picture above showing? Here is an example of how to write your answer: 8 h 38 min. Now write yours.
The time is 12 h 32 min
